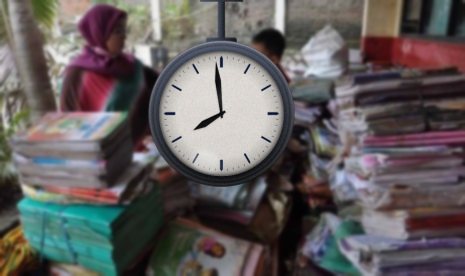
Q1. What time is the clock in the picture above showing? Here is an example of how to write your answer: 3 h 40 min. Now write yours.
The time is 7 h 59 min
